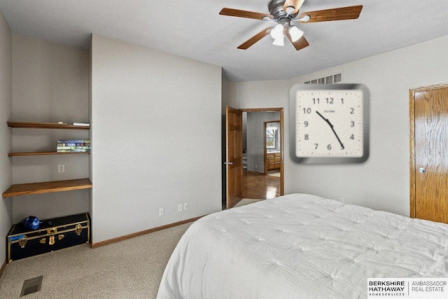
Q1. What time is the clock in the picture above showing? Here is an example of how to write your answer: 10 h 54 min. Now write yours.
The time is 10 h 25 min
